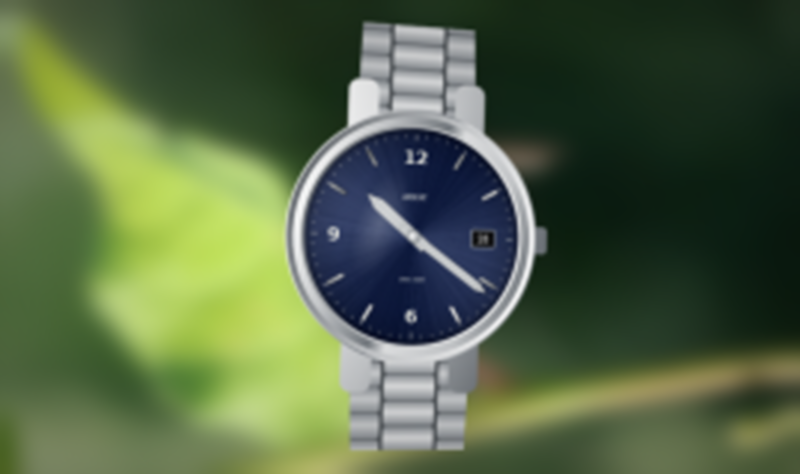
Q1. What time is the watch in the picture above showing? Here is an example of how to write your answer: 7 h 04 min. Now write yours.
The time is 10 h 21 min
